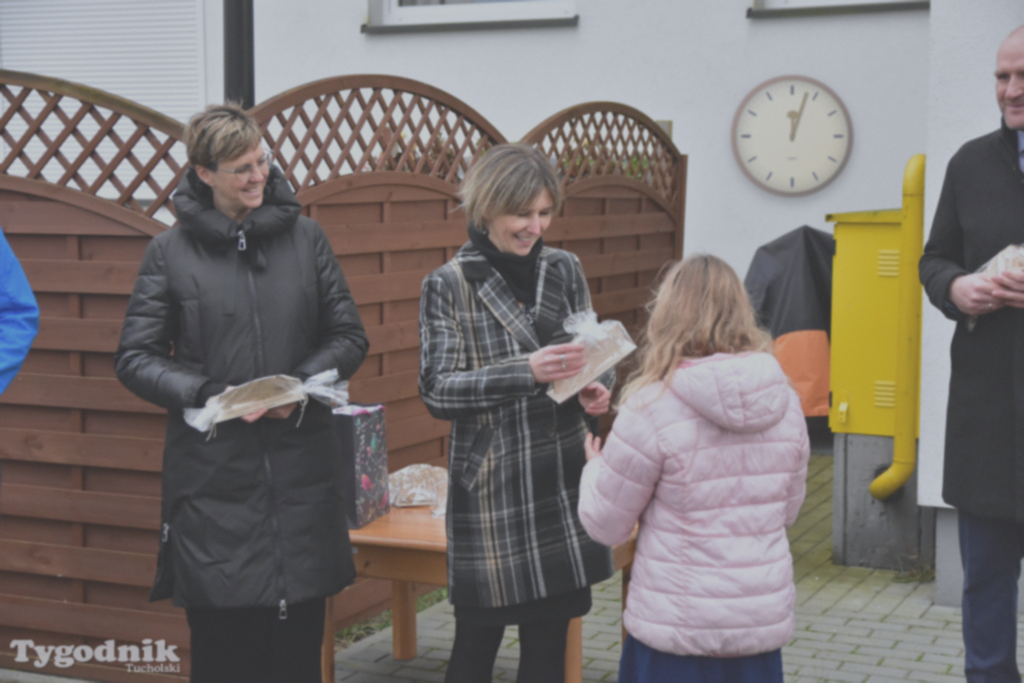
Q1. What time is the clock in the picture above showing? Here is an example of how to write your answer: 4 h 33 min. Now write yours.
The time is 12 h 03 min
